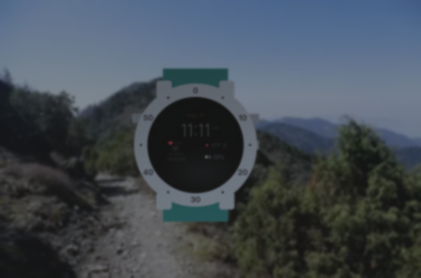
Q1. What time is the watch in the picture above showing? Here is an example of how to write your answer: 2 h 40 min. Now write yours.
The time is 11 h 11 min
